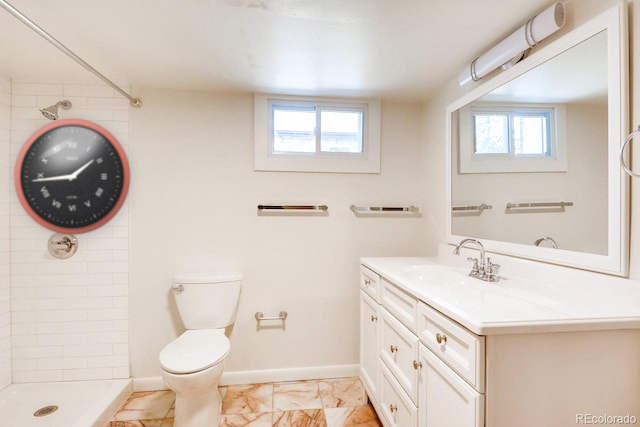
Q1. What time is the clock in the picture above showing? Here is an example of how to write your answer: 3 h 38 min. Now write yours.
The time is 1 h 44 min
